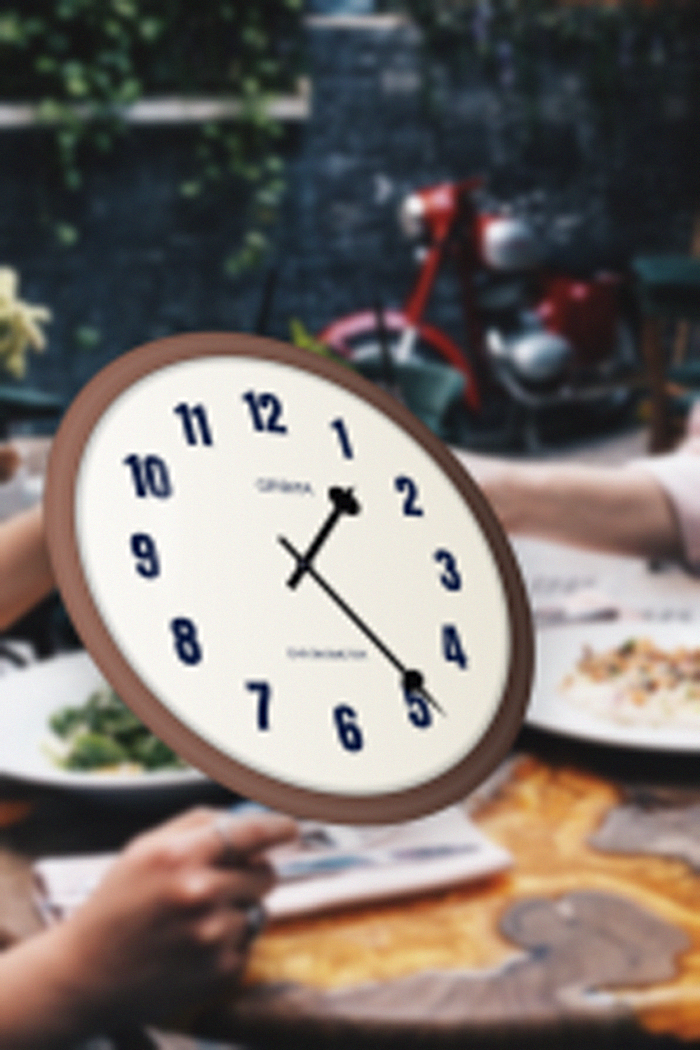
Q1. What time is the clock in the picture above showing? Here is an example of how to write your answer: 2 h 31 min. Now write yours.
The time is 1 h 24 min
